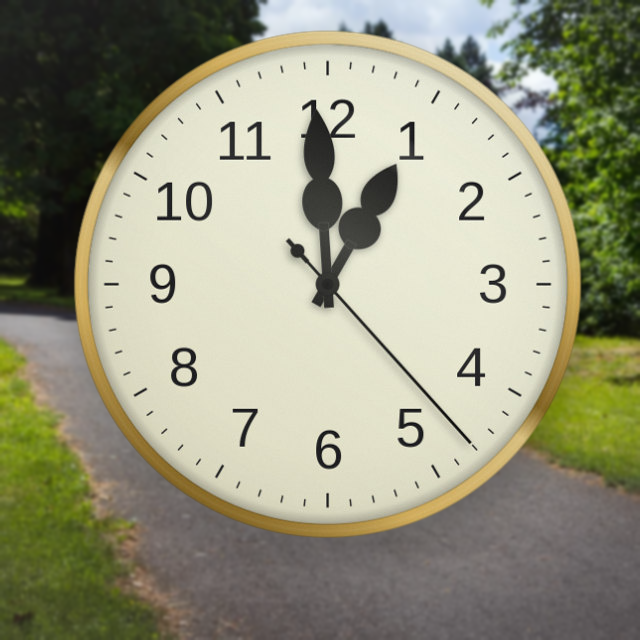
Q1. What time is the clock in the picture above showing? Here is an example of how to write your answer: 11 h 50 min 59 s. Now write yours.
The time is 12 h 59 min 23 s
